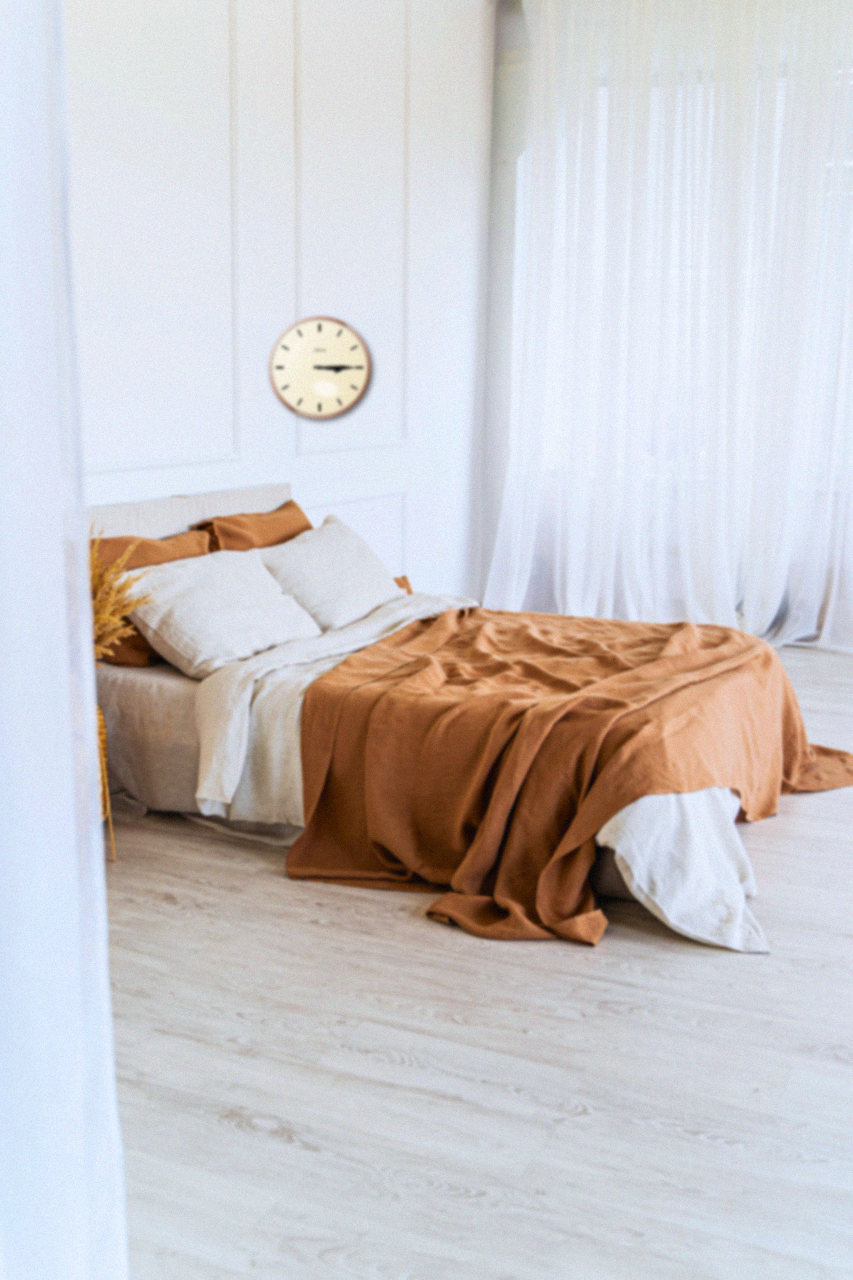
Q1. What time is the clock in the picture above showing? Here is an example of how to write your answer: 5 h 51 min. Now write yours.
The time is 3 h 15 min
